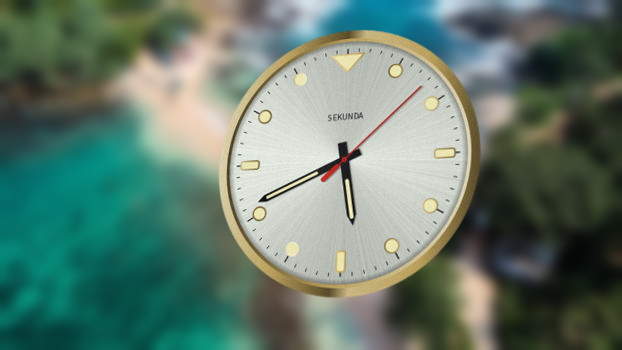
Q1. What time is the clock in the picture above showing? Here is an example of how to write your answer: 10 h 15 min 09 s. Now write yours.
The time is 5 h 41 min 08 s
